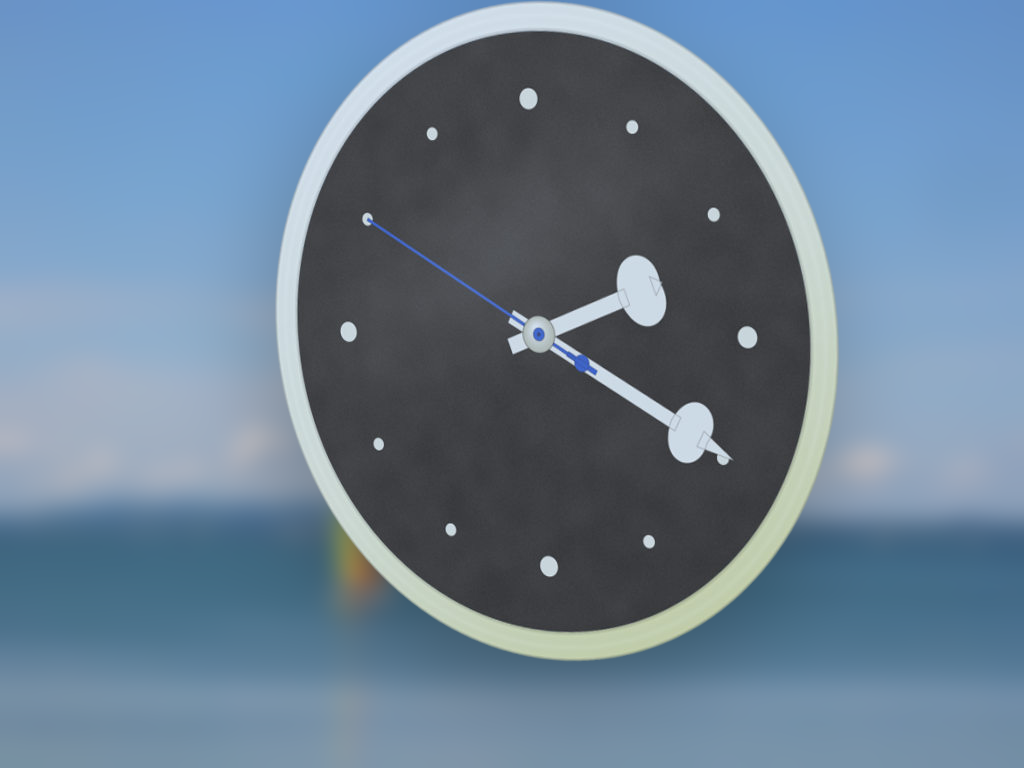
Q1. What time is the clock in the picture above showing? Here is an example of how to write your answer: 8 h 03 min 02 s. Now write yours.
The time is 2 h 19 min 50 s
